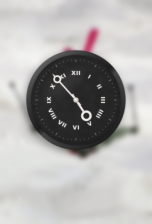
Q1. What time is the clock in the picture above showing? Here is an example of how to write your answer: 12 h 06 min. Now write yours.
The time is 4 h 53 min
